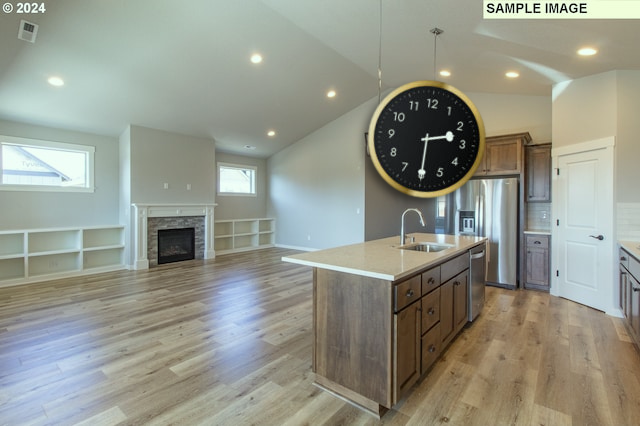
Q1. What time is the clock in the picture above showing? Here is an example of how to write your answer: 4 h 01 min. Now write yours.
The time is 2 h 30 min
